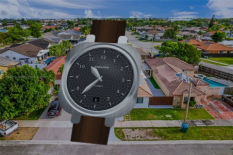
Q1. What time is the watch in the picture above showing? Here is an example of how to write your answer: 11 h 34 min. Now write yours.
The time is 10 h 37 min
